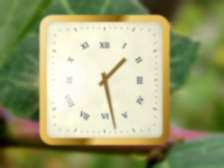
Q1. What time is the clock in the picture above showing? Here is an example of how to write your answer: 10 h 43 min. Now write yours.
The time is 1 h 28 min
